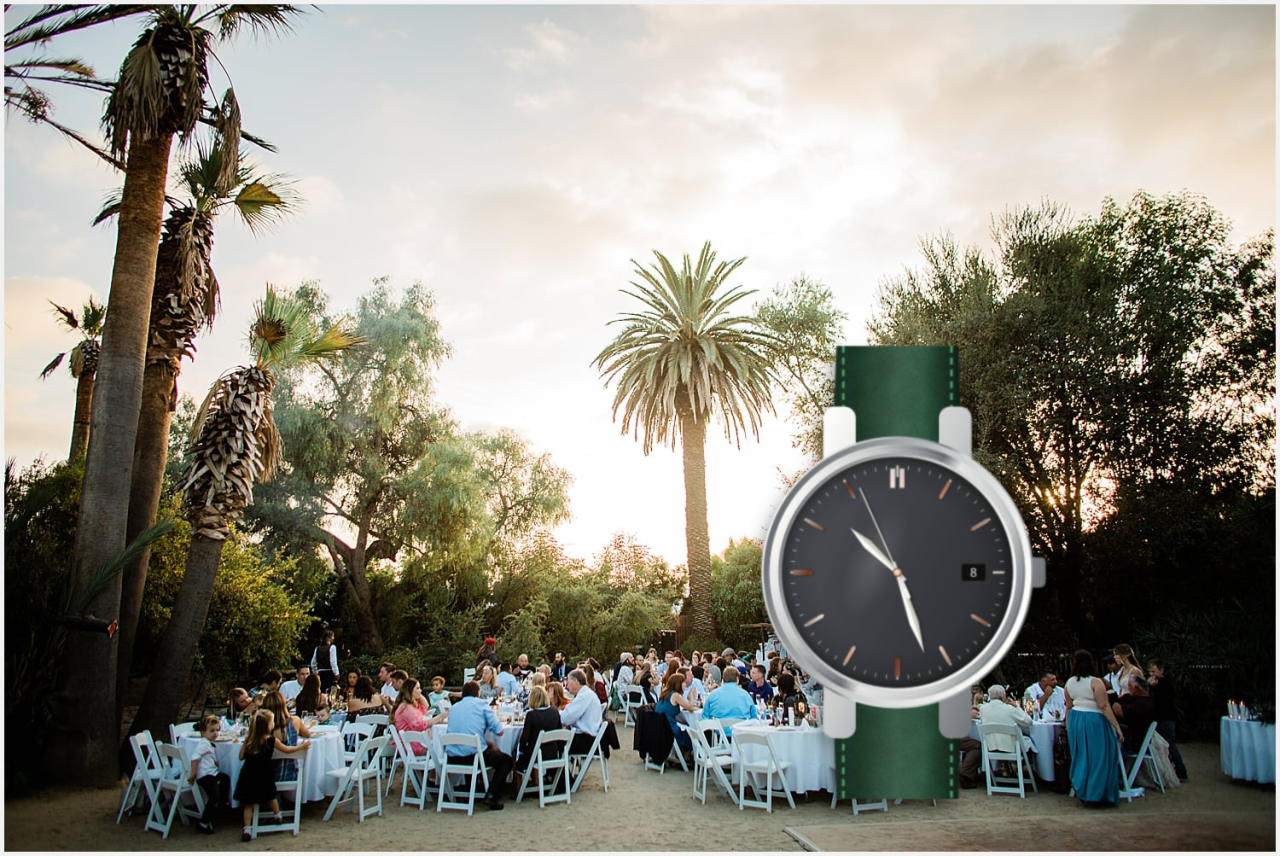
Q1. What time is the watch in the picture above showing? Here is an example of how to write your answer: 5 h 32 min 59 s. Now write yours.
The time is 10 h 26 min 56 s
